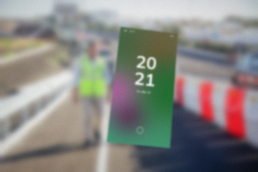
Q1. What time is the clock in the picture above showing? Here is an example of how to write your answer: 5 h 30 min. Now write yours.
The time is 20 h 21 min
